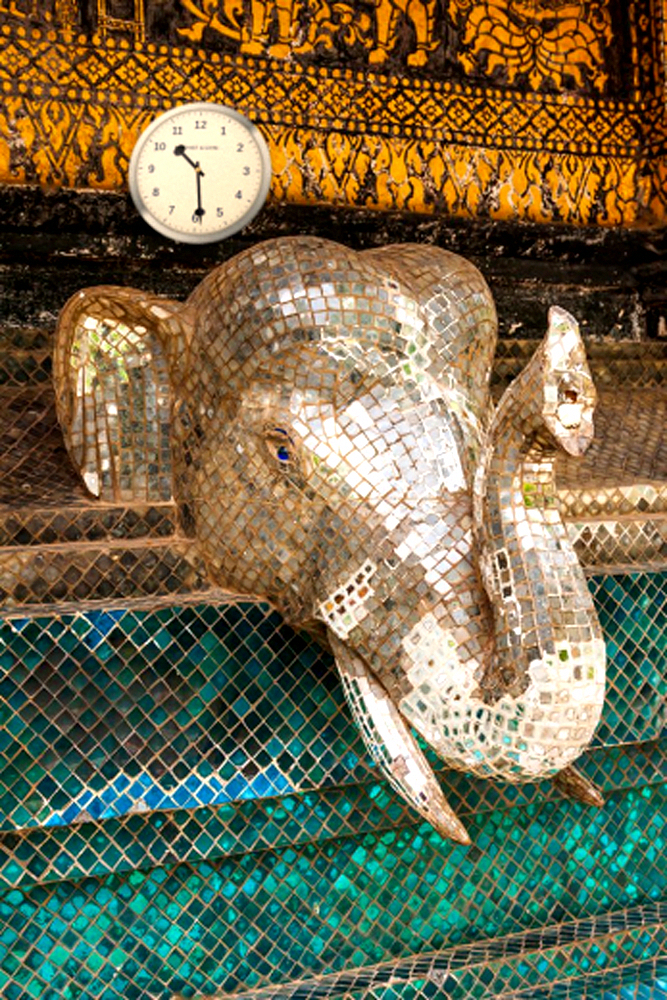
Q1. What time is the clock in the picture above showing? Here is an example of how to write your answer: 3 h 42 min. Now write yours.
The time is 10 h 29 min
